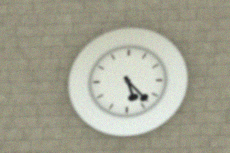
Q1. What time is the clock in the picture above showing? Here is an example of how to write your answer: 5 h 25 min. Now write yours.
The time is 5 h 23 min
